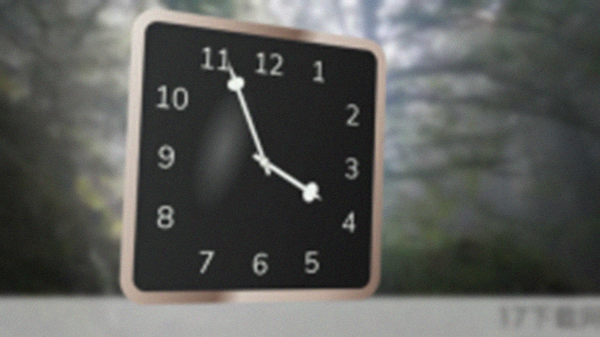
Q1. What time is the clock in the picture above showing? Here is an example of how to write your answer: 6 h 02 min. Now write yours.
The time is 3 h 56 min
